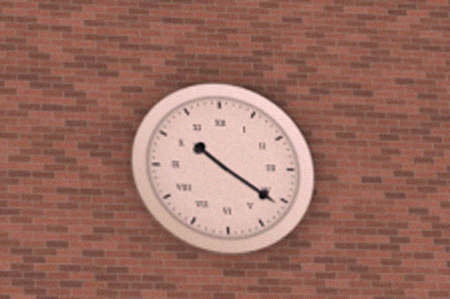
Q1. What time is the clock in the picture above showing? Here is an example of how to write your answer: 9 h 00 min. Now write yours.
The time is 10 h 21 min
